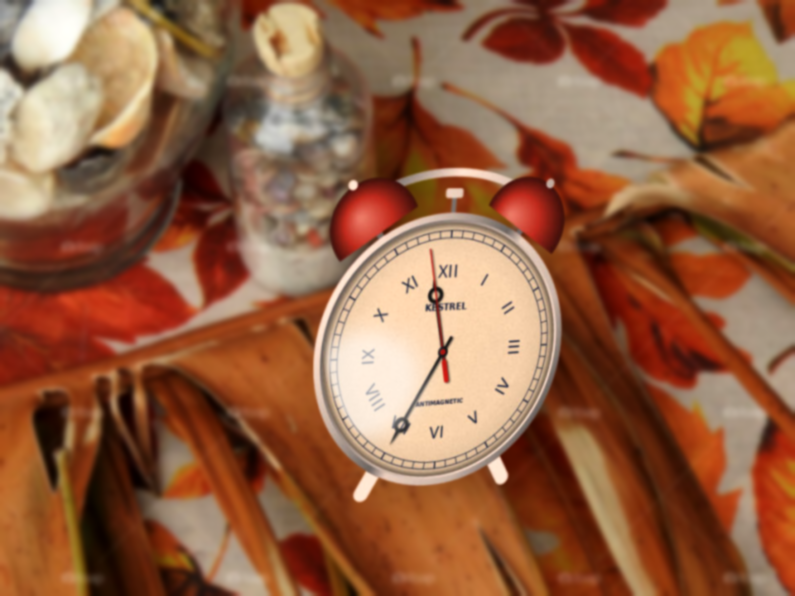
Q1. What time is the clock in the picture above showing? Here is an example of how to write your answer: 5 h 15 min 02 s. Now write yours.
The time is 11 h 34 min 58 s
